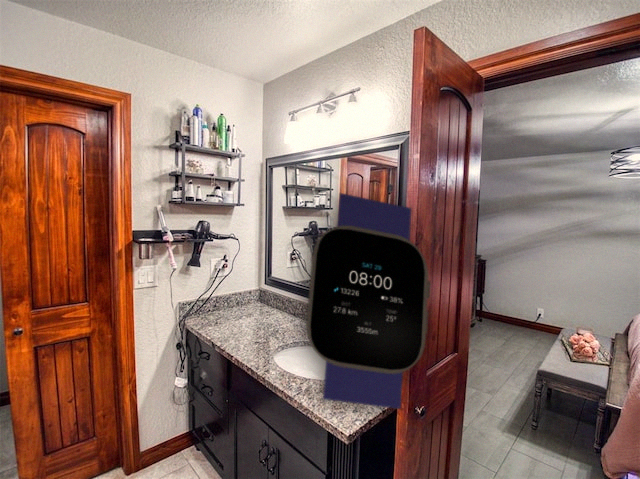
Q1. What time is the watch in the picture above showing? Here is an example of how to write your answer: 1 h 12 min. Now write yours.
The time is 8 h 00 min
